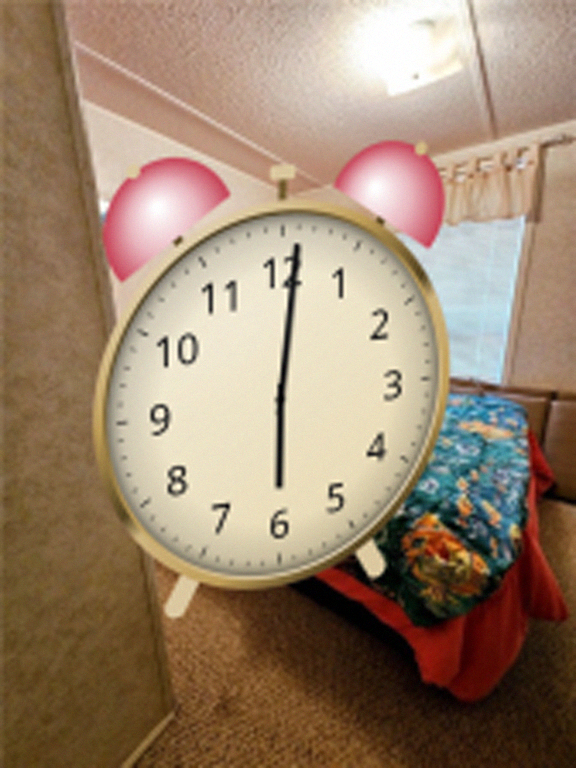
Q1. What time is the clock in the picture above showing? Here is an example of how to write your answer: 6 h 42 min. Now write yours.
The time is 6 h 01 min
